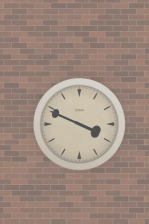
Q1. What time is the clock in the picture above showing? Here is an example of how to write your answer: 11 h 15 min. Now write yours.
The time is 3 h 49 min
